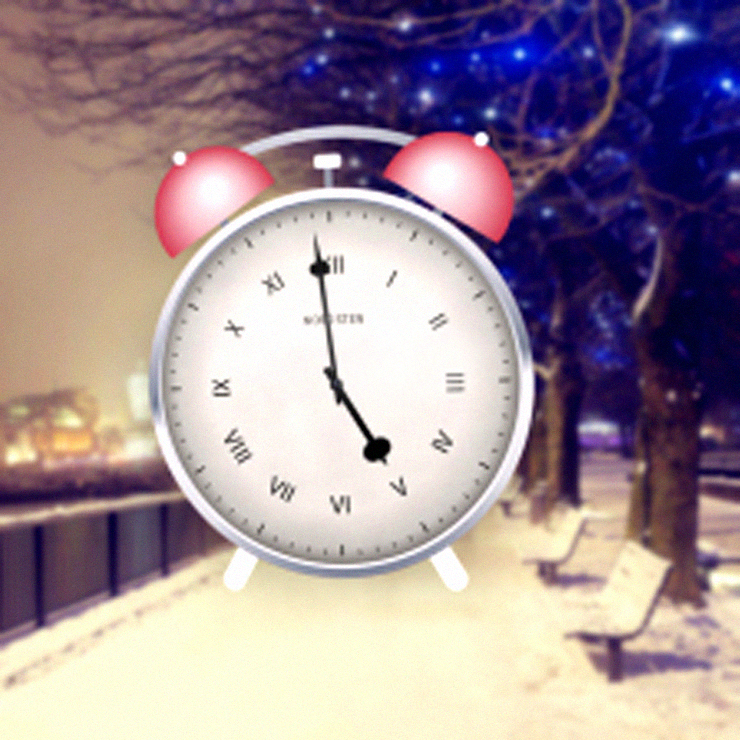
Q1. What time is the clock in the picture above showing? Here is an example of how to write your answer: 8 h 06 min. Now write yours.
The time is 4 h 59 min
